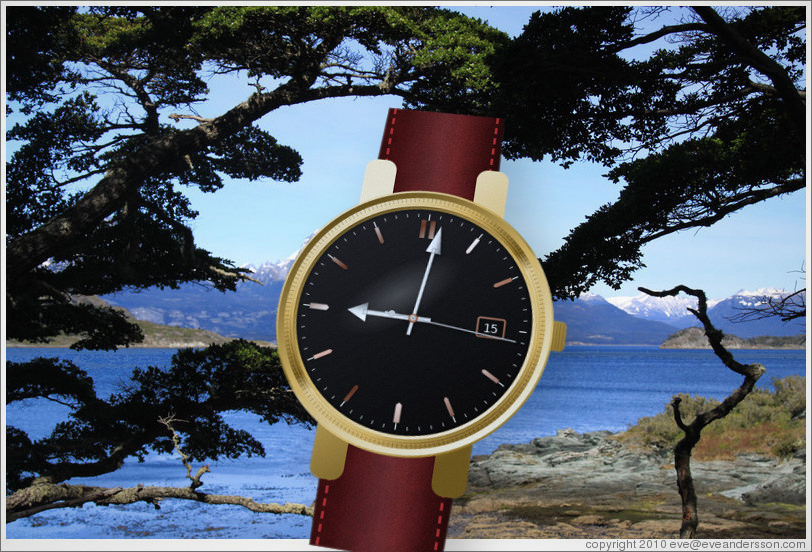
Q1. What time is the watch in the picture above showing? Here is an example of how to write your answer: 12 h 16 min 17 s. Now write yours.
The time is 9 h 01 min 16 s
